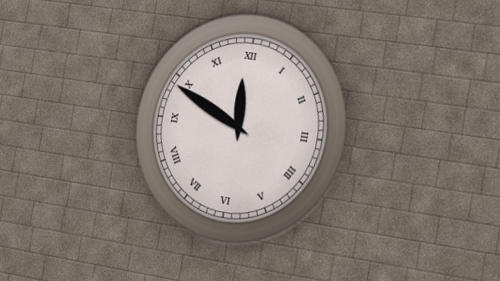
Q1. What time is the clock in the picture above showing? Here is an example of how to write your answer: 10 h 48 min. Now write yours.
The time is 11 h 49 min
